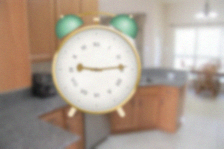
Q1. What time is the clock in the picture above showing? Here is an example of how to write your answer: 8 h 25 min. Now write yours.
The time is 9 h 14 min
